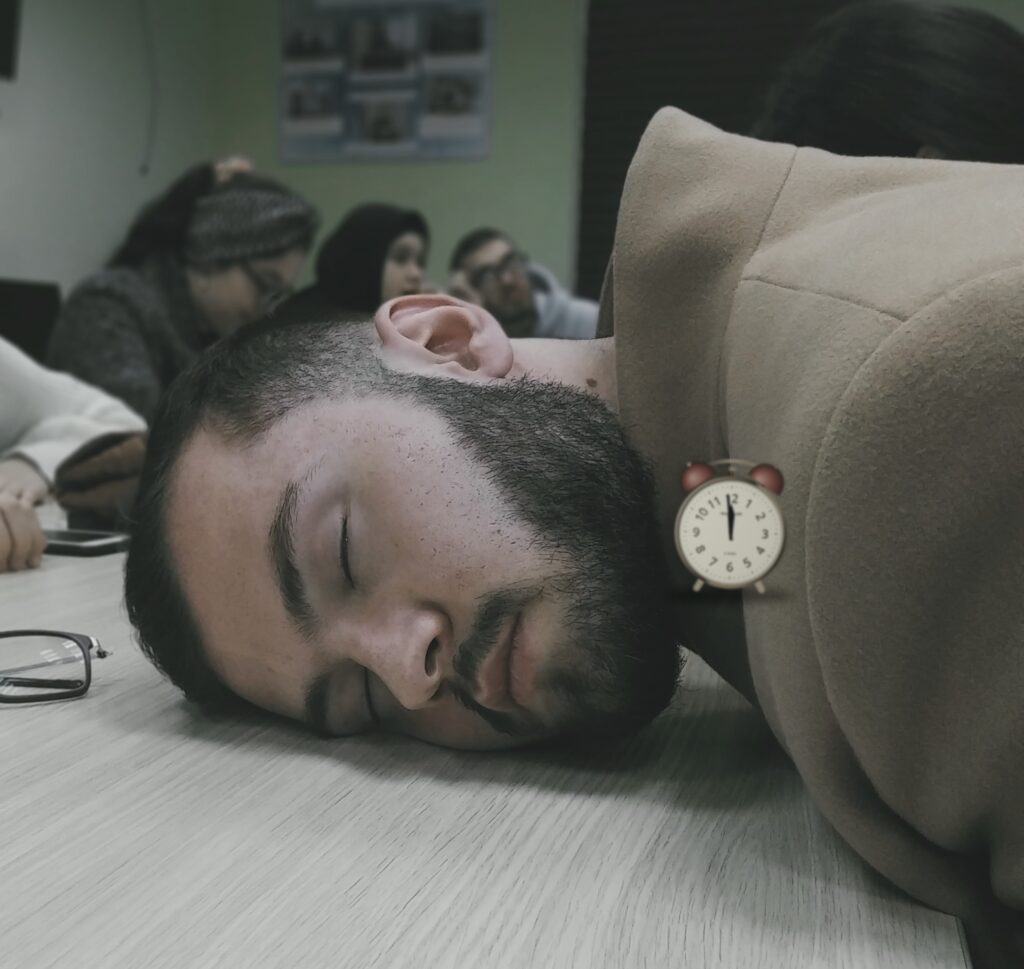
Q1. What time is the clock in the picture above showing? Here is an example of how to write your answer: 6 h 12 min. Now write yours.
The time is 11 h 59 min
